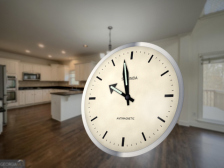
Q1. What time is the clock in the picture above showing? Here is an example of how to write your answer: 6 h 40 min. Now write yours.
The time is 9 h 58 min
